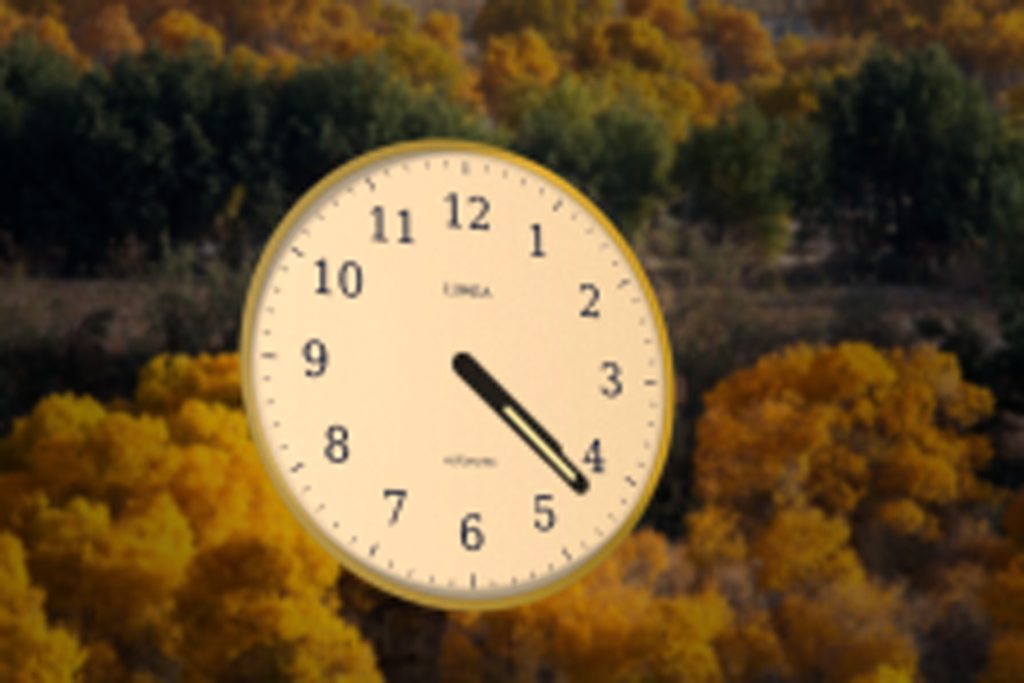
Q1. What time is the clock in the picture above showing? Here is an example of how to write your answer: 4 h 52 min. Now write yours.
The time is 4 h 22 min
